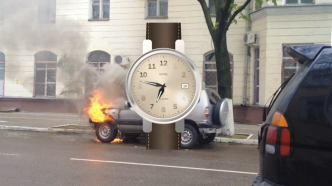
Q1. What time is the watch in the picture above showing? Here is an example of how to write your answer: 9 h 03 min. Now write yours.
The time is 6 h 47 min
